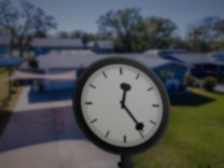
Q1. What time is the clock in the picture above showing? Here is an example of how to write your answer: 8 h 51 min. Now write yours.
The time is 12 h 24 min
